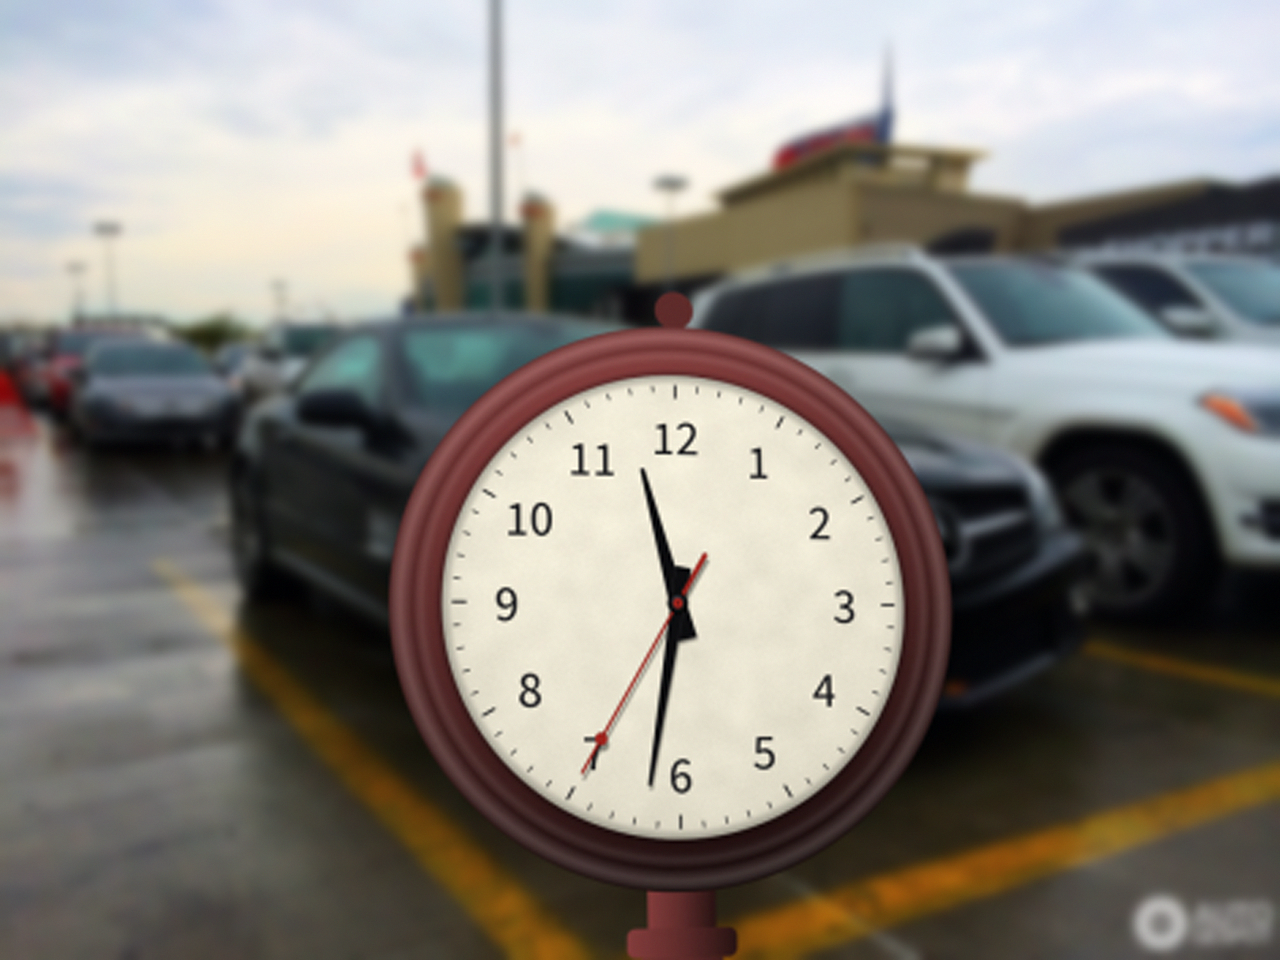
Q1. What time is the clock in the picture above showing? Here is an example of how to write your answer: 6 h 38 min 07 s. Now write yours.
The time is 11 h 31 min 35 s
